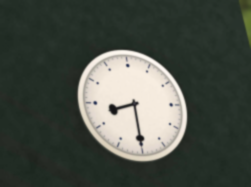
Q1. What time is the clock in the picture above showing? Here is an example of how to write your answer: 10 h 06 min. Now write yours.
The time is 8 h 30 min
